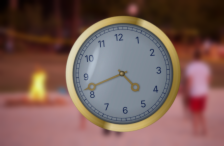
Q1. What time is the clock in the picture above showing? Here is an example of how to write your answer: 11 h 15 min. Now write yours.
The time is 4 h 42 min
